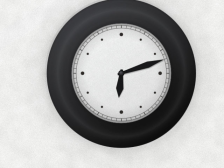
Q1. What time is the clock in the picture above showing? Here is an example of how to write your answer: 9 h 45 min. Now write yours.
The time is 6 h 12 min
